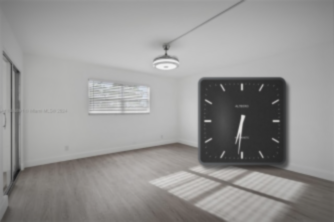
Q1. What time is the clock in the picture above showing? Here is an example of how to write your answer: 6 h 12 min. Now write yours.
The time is 6 h 31 min
